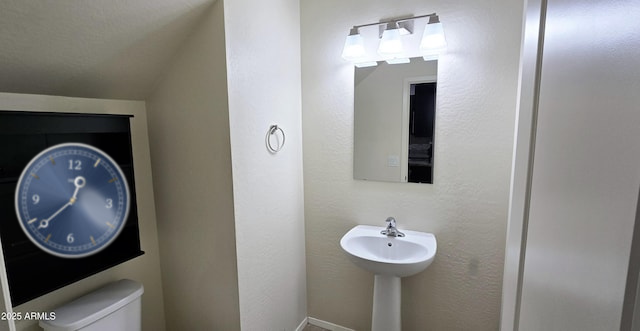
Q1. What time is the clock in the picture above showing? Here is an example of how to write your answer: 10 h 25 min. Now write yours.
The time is 12 h 38 min
